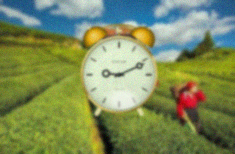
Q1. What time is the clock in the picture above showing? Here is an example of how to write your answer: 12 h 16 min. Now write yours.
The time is 9 h 11 min
